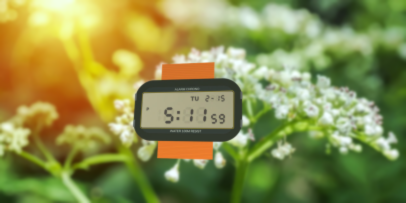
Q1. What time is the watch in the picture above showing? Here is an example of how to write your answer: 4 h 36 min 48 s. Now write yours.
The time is 5 h 11 min 59 s
